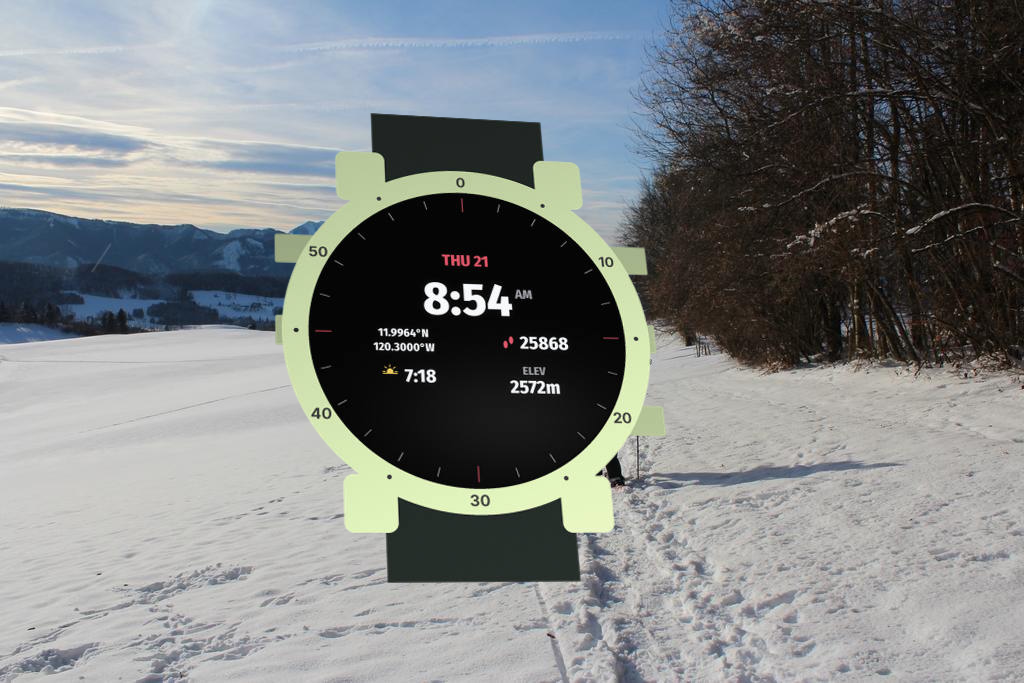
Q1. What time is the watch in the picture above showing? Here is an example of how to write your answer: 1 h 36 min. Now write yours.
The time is 8 h 54 min
